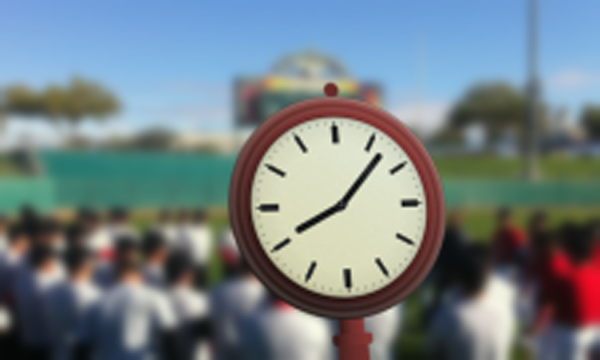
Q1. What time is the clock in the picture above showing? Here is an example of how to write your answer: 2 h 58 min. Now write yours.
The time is 8 h 07 min
